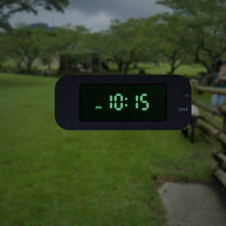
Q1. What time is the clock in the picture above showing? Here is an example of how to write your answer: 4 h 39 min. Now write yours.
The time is 10 h 15 min
